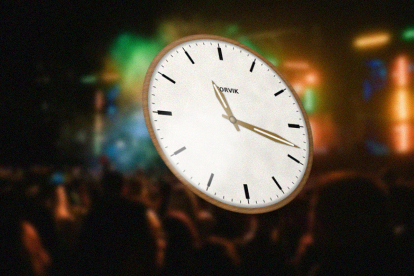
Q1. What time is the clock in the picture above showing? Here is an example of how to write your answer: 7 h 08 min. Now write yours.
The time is 11 h 18 min
